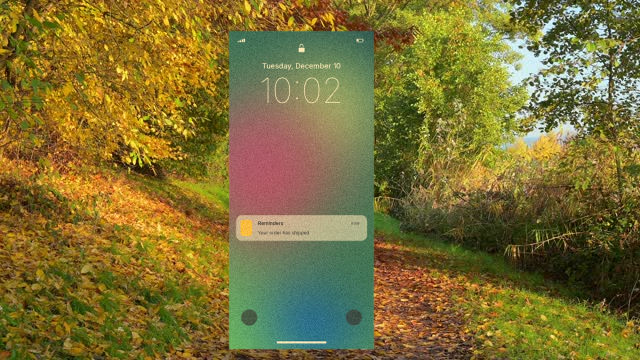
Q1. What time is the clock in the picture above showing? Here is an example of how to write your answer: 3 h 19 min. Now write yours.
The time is 10 h 02 min
